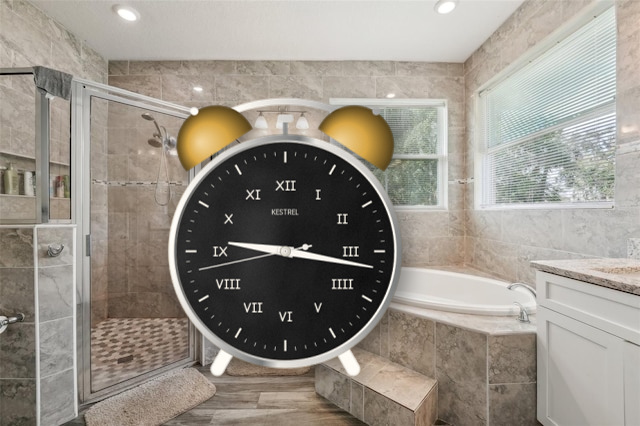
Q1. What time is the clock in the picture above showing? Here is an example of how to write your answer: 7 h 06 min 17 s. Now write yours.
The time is 9 h 16 min 43 s
